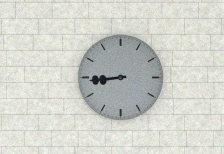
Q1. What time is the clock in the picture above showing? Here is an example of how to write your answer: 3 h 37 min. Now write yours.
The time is 8 h 44 min
